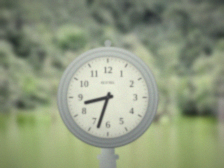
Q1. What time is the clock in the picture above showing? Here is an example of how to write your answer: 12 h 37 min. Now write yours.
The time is 8 h 33 min
